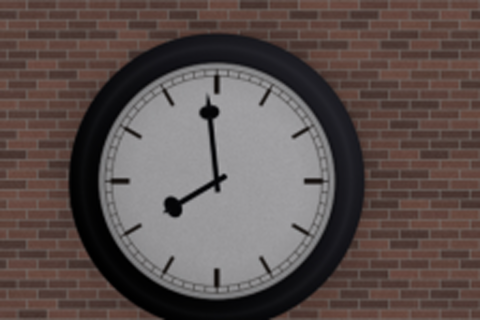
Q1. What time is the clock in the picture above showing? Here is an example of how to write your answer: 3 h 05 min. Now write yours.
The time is 7 h 59 min
